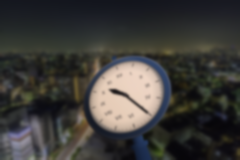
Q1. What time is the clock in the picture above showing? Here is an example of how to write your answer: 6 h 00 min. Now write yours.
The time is 10 h 25 min
